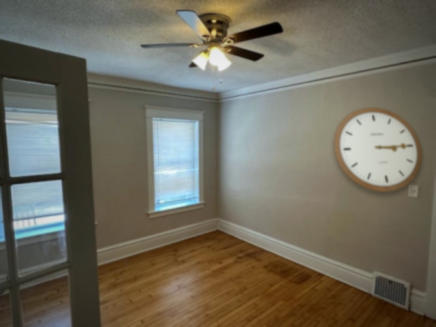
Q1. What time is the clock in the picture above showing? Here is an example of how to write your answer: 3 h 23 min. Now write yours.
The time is 3 h 15 min
